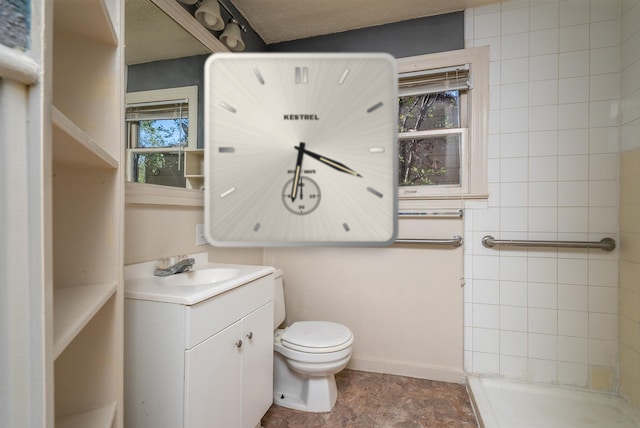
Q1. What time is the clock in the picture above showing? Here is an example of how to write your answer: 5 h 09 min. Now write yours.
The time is 6 h 19 min
